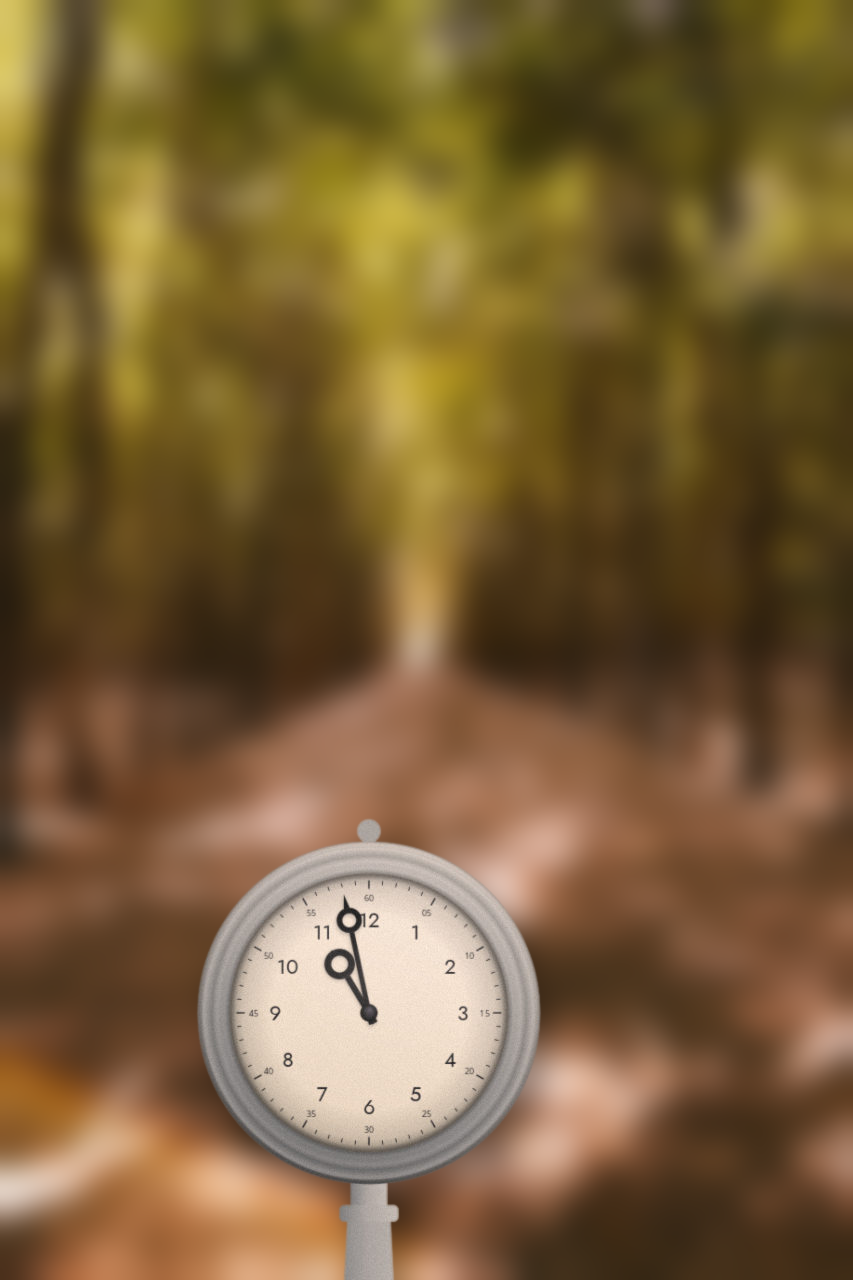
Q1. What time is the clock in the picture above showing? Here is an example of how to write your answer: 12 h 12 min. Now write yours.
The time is 10 h 58 min
